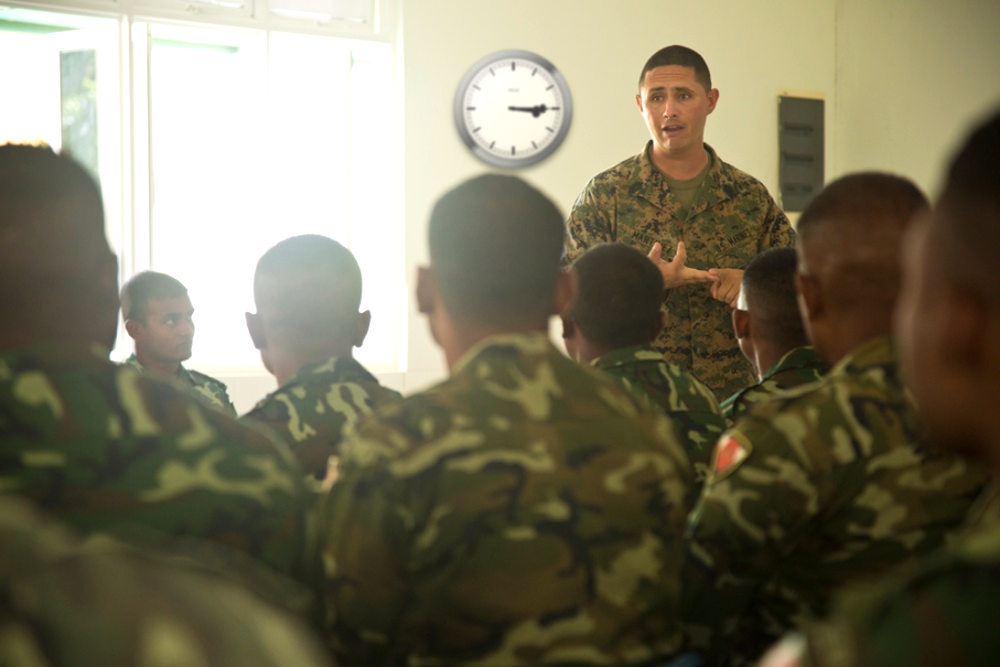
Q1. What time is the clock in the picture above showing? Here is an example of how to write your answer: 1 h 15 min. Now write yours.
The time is 3 h 15 min
